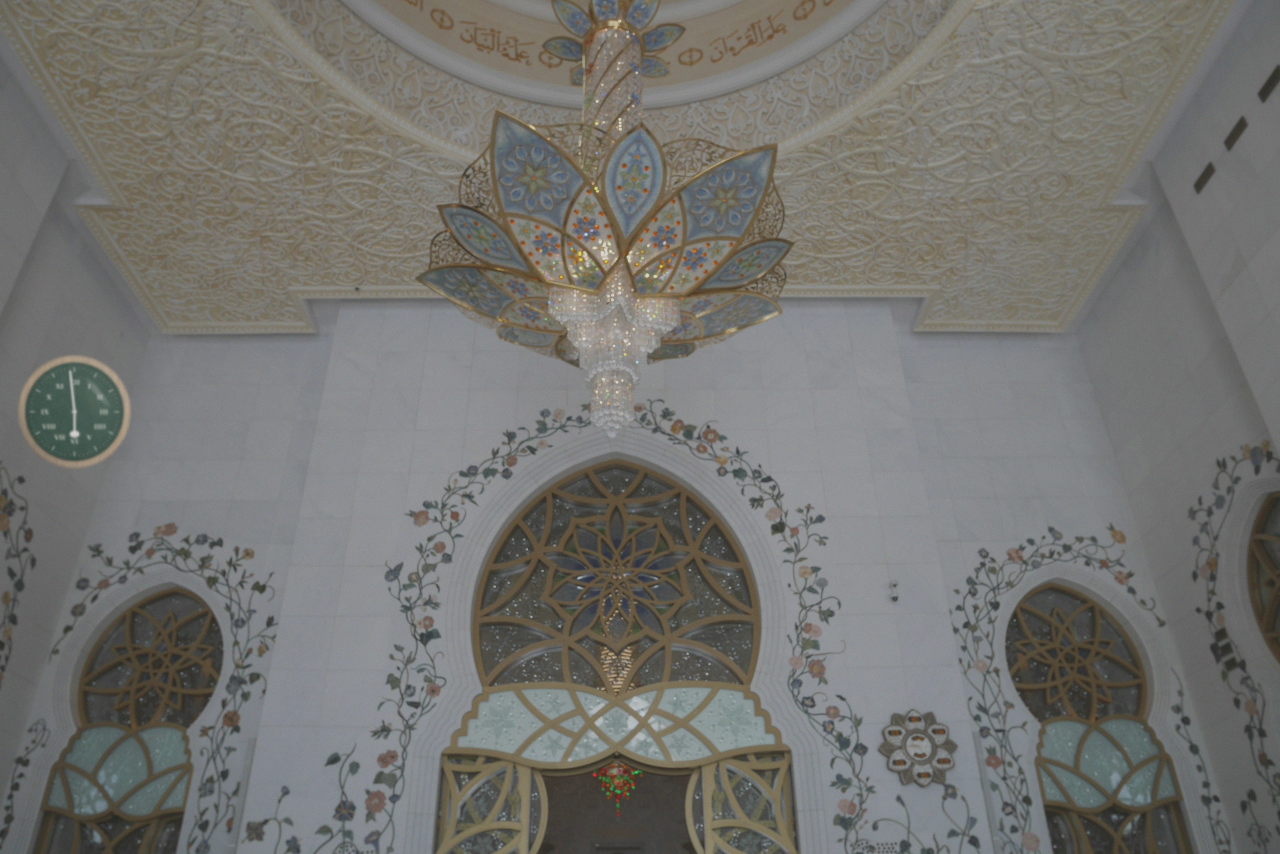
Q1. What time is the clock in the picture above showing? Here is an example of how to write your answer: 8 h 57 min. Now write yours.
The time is 5 h 59 min
